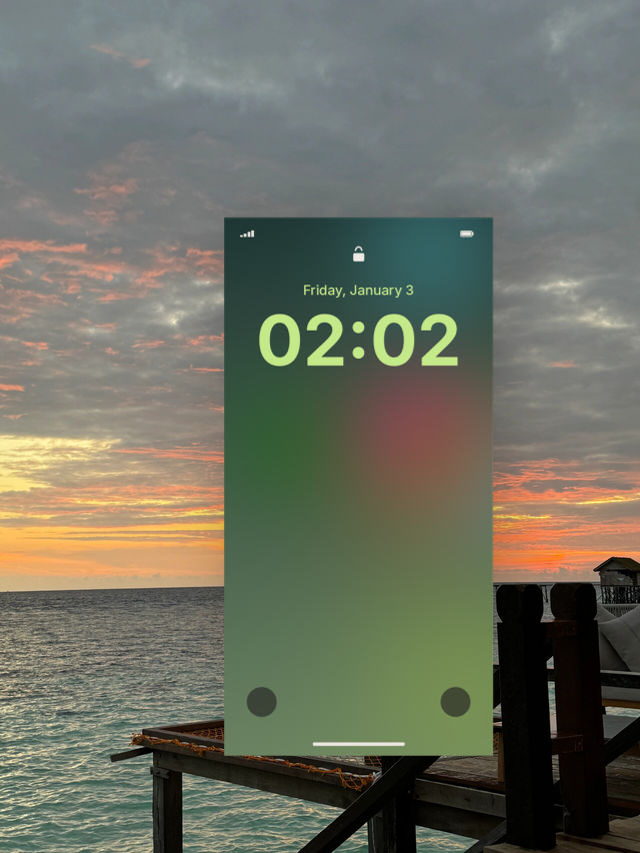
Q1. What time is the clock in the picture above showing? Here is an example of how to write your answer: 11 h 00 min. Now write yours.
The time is 2 h 02 min
